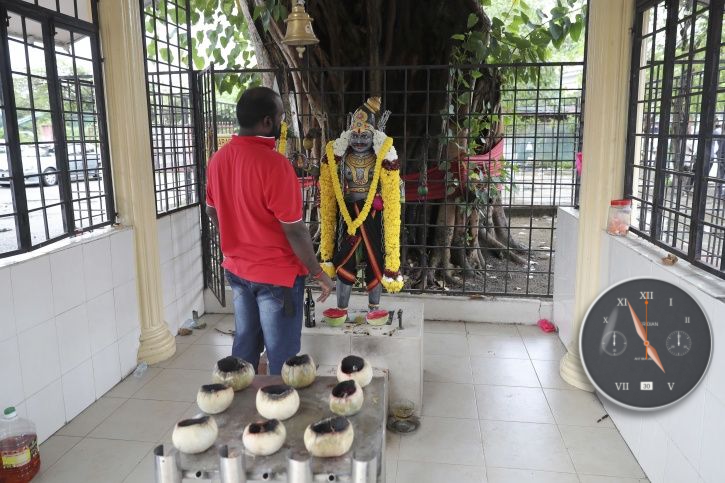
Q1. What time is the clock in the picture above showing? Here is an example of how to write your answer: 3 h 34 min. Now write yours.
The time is 4 h 56 min
